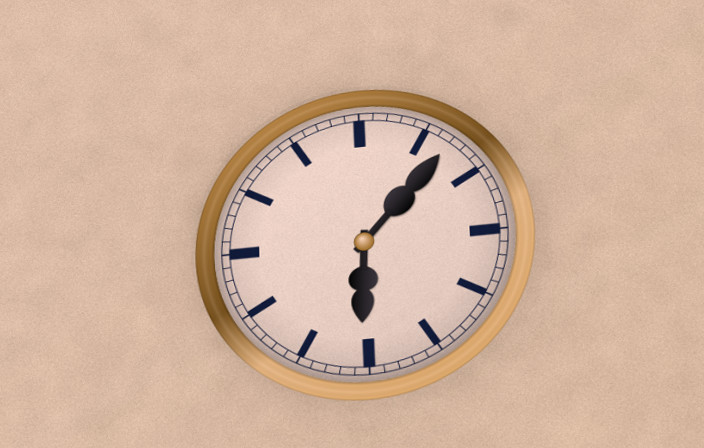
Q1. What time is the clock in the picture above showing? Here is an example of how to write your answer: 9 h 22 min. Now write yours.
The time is 6 h 07 min
